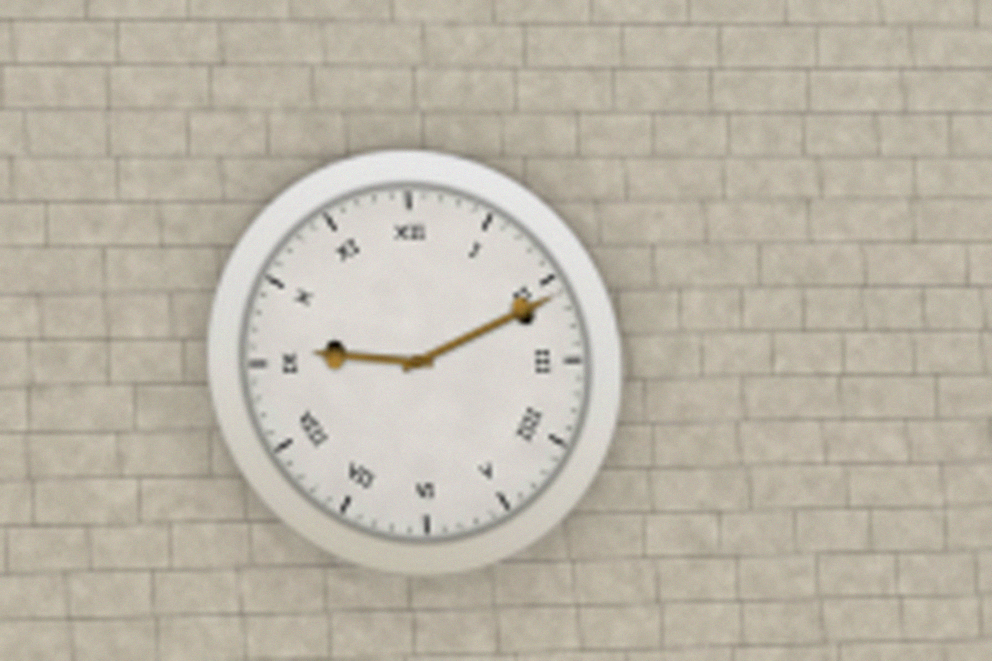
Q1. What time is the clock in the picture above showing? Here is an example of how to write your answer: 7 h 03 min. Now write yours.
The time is 9 h 11 min
